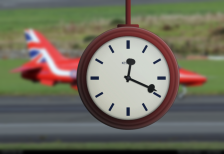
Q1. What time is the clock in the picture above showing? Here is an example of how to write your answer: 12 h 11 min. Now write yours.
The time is 12 h 19 min
